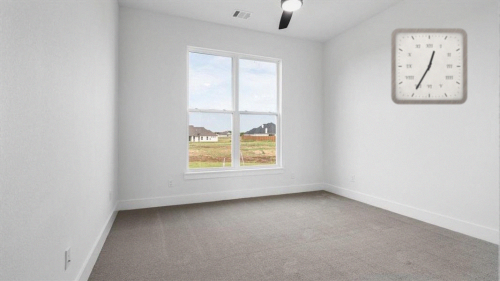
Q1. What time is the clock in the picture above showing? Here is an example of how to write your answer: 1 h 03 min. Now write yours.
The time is 12 h 35 min
